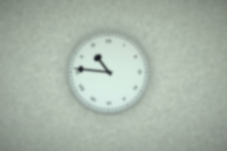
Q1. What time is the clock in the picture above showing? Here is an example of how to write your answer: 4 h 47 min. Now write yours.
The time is 10 h 46 min
